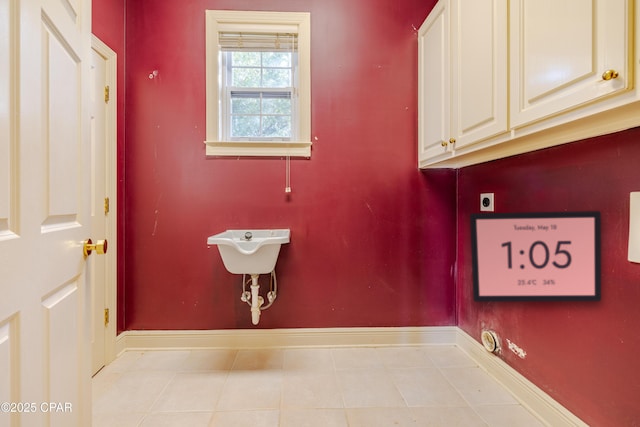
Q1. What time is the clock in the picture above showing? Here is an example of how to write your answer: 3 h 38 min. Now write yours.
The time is 1 h 05 min
